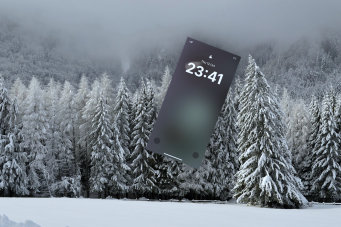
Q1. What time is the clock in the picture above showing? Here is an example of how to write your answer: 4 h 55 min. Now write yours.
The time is 23 h 41 min
